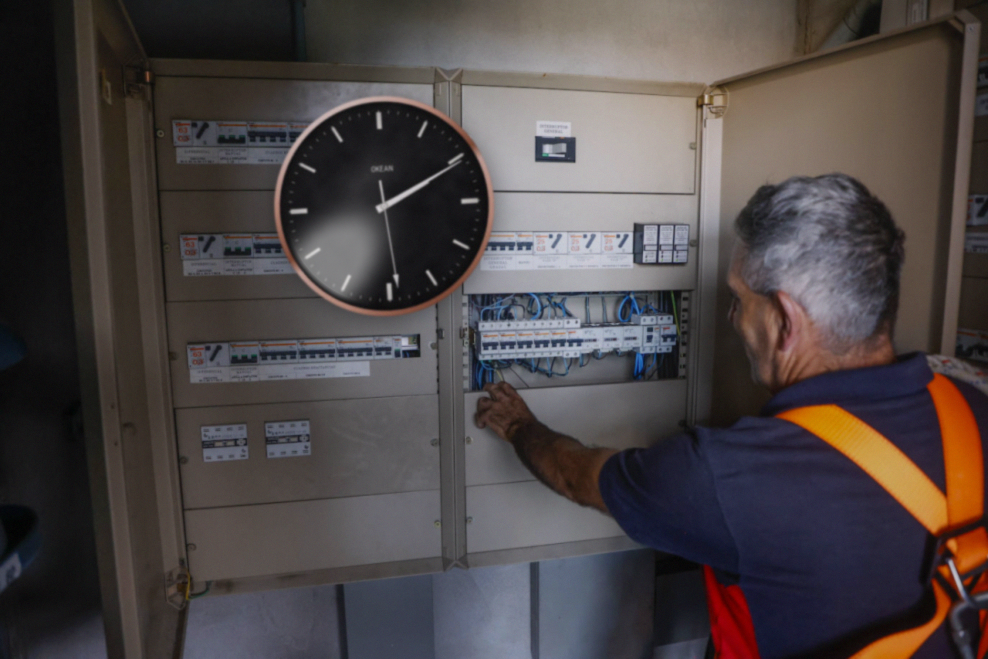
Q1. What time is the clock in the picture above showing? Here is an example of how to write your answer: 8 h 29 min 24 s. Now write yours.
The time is 2 h 10 min 29 s
